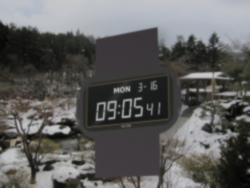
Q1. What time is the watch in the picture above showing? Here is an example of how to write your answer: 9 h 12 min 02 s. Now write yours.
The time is 9 h 05 min 41 s
